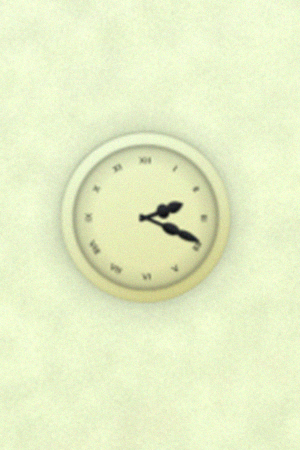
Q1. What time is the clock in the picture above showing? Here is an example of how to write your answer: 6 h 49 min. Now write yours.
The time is 2 h 19 min
